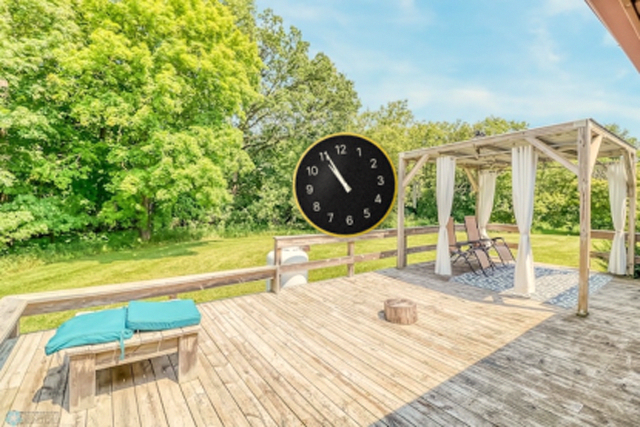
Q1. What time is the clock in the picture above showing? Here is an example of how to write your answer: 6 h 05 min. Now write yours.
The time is 10 h 56 min
